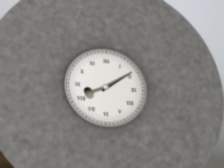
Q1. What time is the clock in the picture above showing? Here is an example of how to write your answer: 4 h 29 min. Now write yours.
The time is 8 h 09 min
